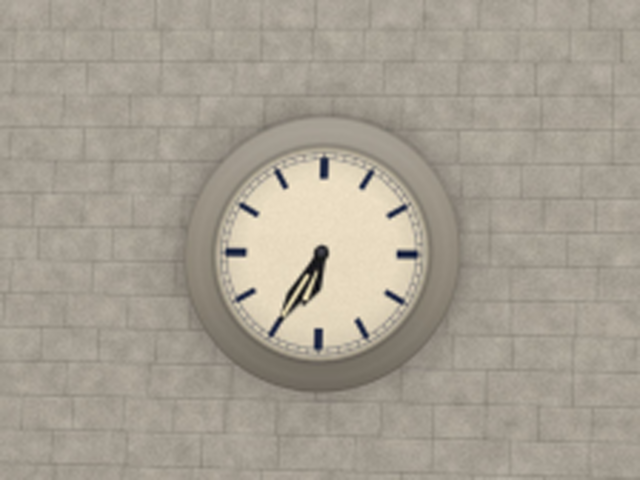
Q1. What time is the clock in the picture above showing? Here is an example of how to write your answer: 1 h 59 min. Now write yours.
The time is 6 h 35 min
